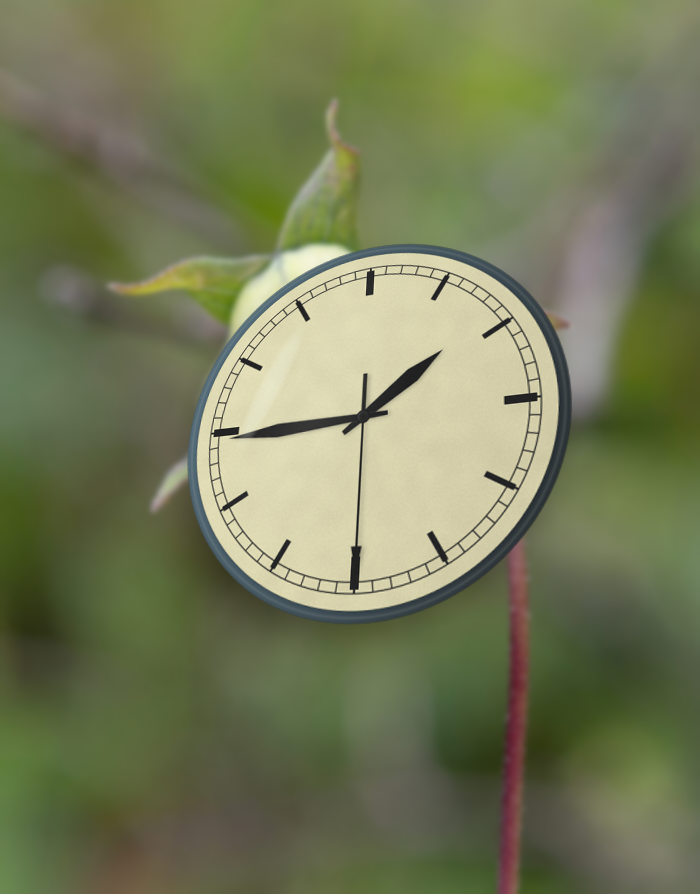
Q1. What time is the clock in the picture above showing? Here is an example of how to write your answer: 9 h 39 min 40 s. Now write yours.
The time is 1 h 44 min 30 s
